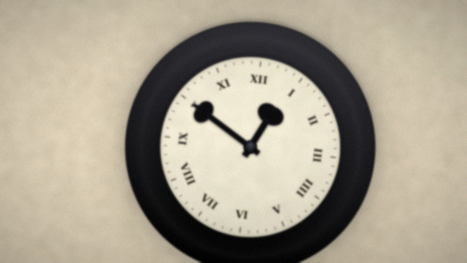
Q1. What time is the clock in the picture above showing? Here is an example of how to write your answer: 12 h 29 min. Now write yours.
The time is 12 h 50 min
